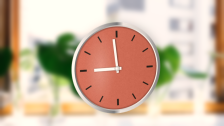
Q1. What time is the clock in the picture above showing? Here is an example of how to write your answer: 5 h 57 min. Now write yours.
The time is 8 h 59 min
